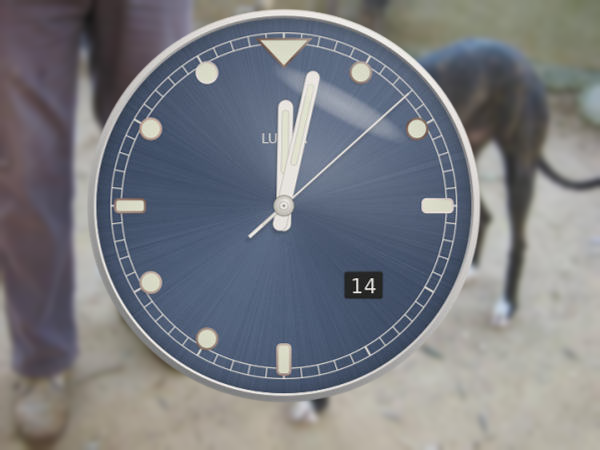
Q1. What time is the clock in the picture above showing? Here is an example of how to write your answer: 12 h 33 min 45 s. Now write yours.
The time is 12 h 02 min 08 s
